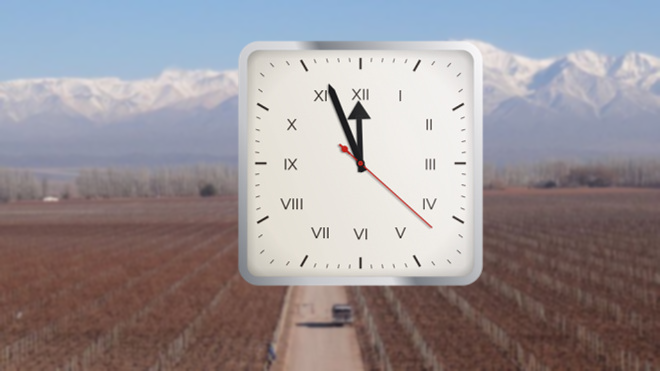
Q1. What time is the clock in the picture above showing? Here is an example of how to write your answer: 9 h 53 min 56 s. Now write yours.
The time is 11 h 56 min 22 s
